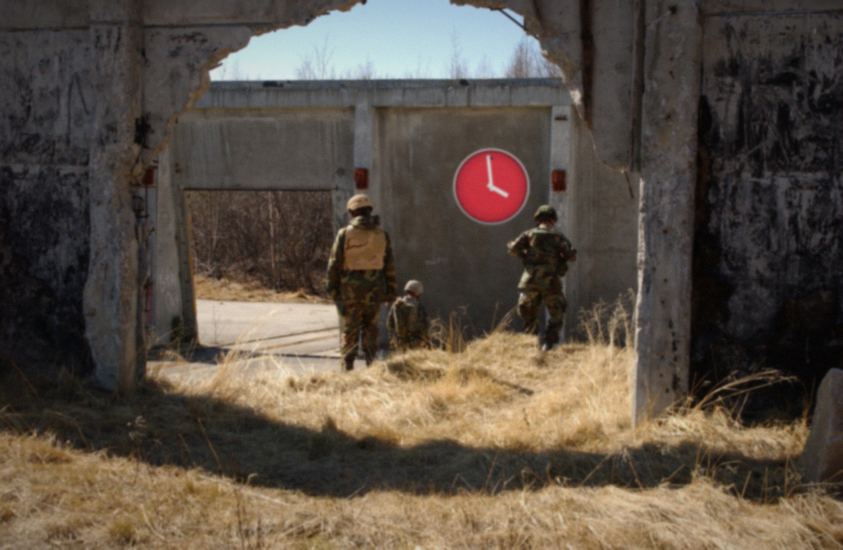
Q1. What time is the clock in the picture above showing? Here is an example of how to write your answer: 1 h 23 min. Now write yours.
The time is 3 h 59 min
